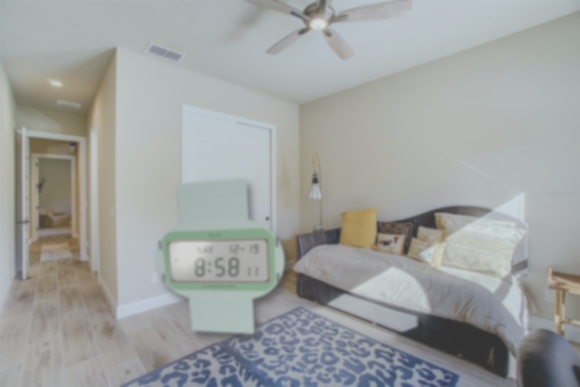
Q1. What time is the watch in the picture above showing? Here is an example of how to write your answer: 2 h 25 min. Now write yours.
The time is 8 h 58 min
